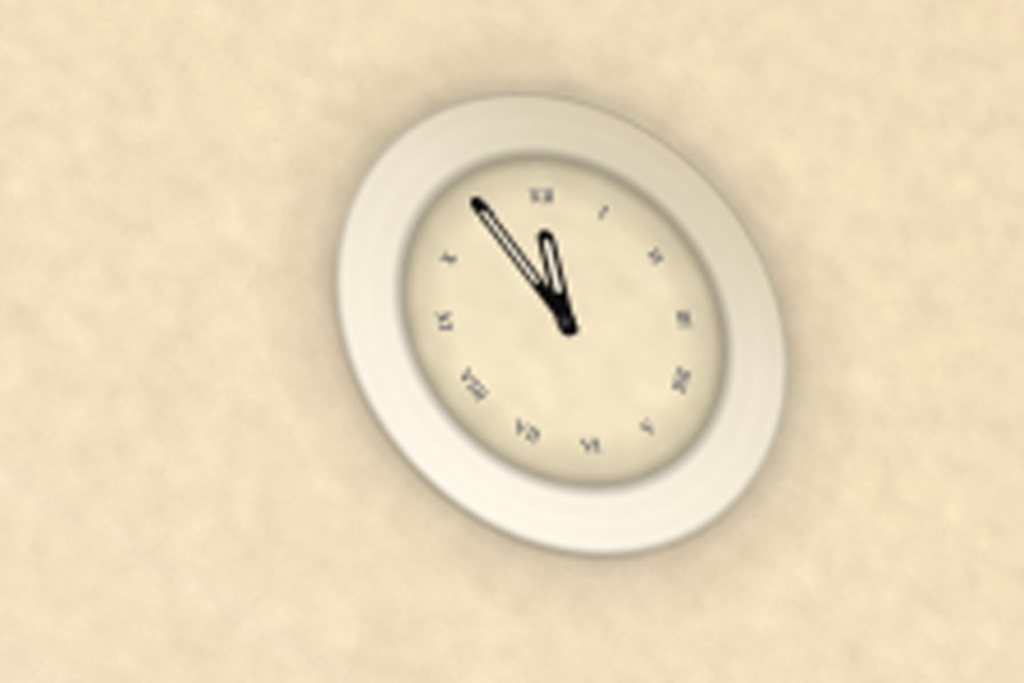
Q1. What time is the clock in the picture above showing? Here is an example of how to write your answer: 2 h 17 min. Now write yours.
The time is 11 h 55 min
